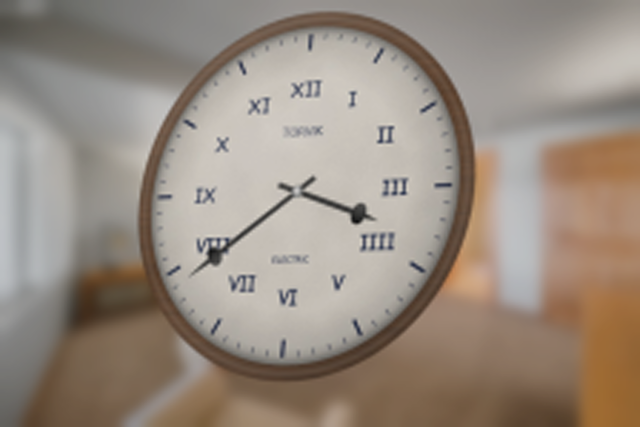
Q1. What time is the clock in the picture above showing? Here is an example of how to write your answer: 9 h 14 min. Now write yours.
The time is 3 h 39 min
